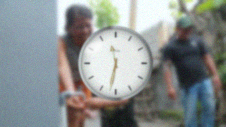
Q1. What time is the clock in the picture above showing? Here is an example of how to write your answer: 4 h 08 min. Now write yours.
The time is 11 h 32 min
